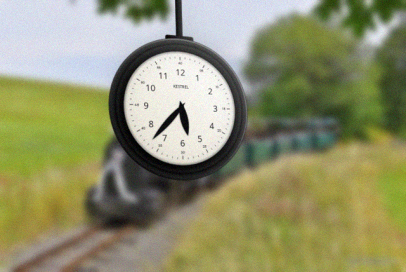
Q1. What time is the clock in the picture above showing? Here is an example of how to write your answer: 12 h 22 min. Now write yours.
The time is 5 h 37 min
